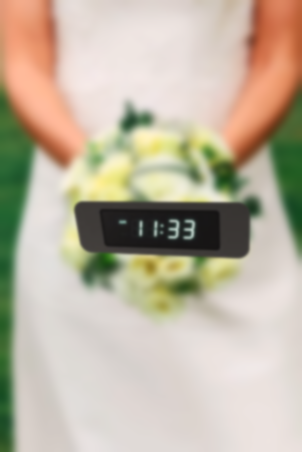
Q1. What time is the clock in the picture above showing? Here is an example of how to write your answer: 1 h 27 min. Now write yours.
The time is 11 h 33 min
